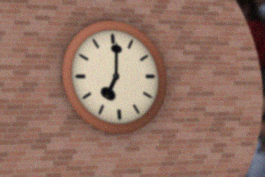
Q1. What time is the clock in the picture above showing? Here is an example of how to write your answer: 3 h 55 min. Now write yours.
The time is 7 h 01 min
